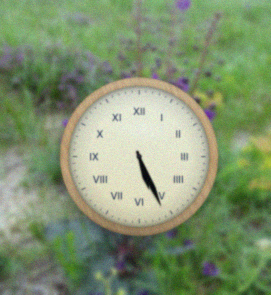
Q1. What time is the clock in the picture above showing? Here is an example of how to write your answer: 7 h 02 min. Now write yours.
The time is 5 h 26 min
